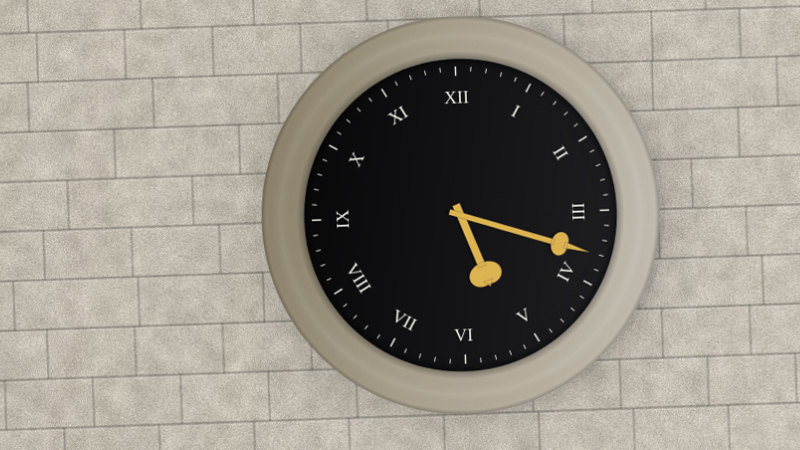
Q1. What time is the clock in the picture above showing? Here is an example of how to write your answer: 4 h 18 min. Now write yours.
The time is 5 h 18 min
